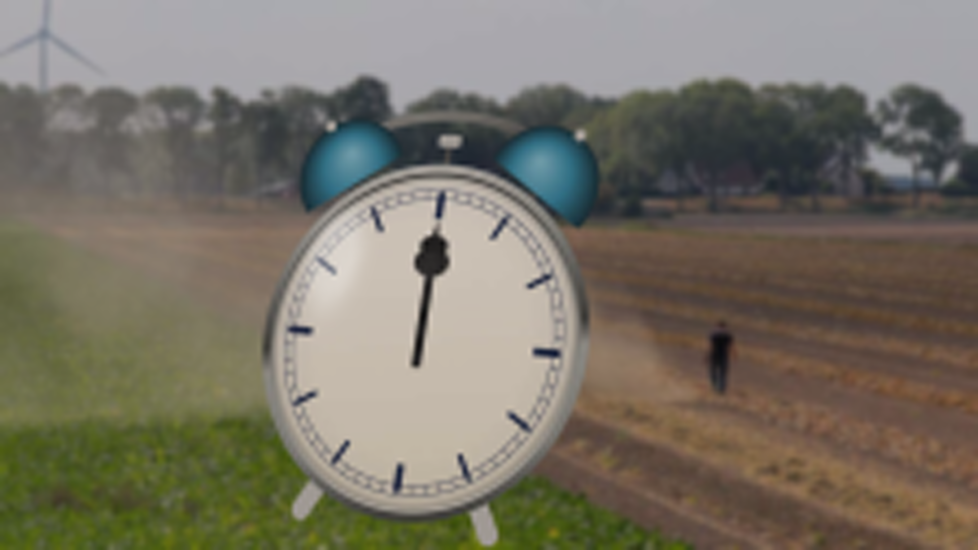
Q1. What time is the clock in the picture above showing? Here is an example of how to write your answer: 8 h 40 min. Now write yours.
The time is 12 h 00 min
